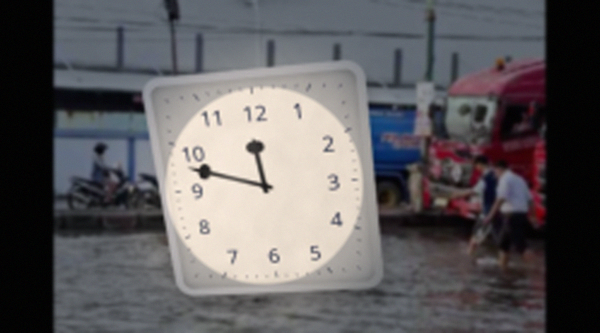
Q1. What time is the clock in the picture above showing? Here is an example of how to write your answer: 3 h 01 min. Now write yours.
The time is 11 h 48 min
